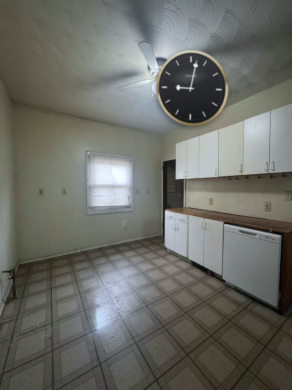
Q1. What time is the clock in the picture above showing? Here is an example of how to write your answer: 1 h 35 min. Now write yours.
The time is 9 h 02 min
